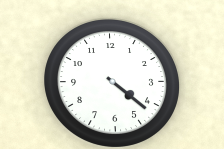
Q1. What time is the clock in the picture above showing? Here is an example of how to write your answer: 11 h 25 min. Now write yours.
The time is 4 h 22 min
